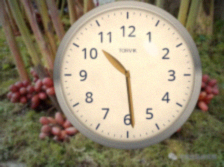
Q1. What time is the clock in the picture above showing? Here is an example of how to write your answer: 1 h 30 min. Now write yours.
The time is 10 h 29 min
